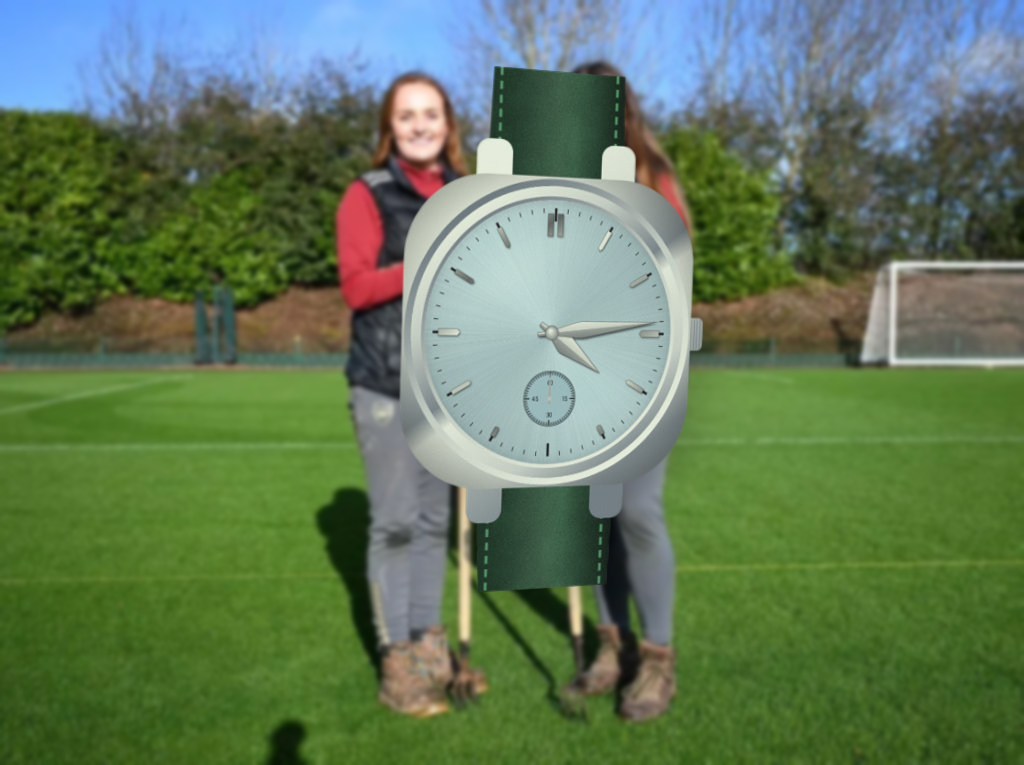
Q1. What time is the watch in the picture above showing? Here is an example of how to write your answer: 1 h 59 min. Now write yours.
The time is 4 h 14 min
